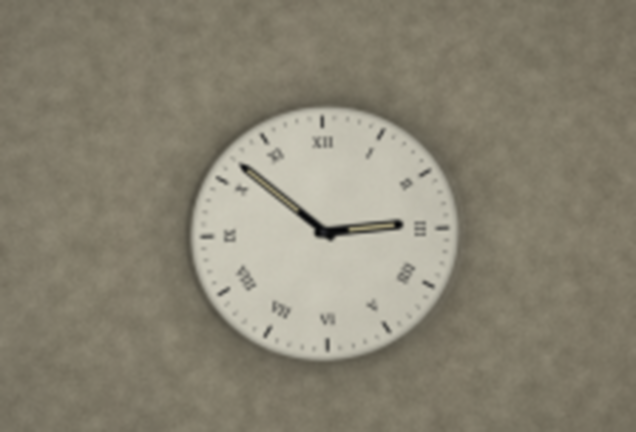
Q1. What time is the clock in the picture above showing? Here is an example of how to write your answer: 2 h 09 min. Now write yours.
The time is 2 h 52 min
